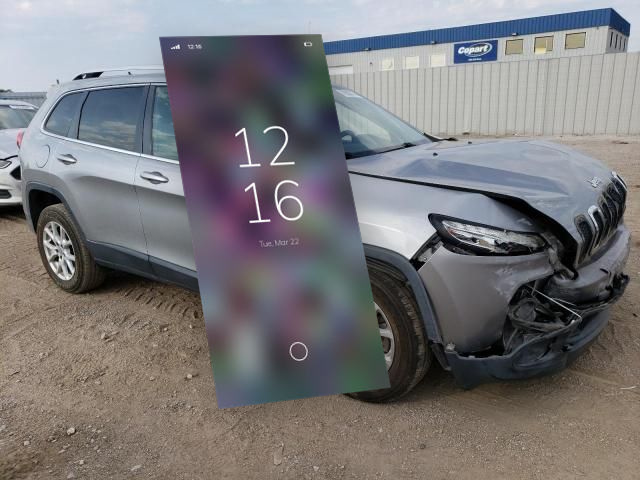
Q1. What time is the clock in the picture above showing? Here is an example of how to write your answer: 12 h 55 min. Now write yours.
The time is 12 h 16 min
